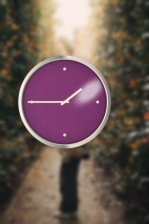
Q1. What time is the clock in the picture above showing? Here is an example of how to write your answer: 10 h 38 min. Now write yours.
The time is 1 h 45 min
